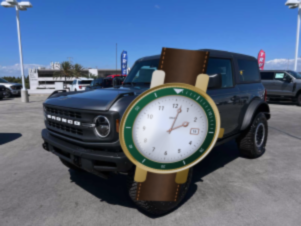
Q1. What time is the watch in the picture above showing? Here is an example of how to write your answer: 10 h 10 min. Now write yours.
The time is 2 h 02 min
